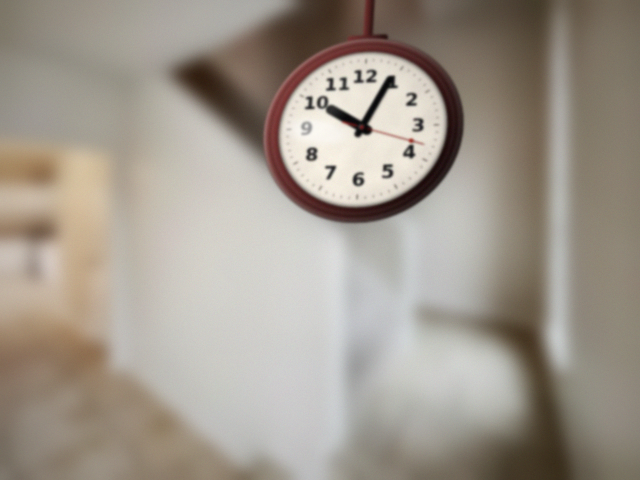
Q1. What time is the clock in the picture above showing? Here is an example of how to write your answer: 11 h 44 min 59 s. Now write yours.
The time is 10 h 04 min 18 s
